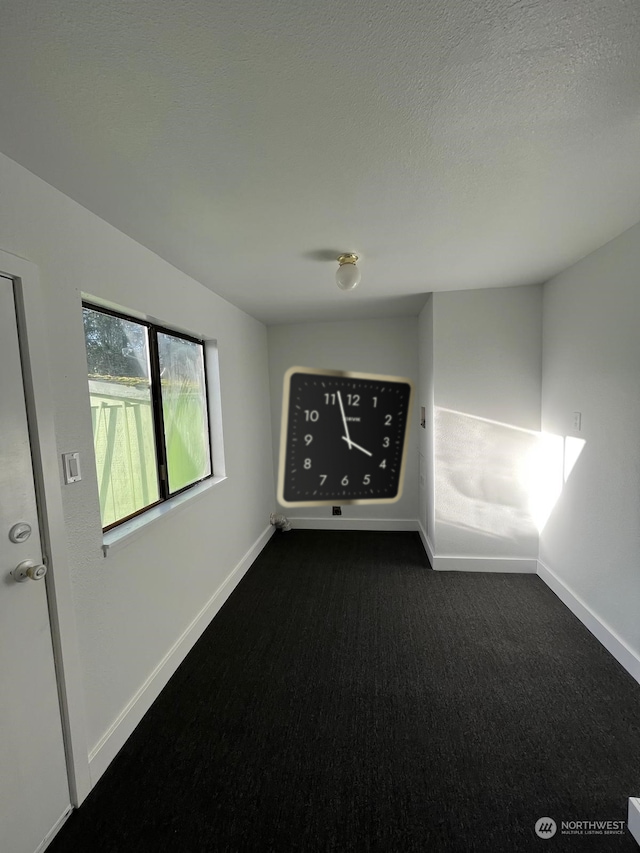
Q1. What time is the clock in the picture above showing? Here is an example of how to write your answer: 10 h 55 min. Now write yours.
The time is 3 h 57 min
